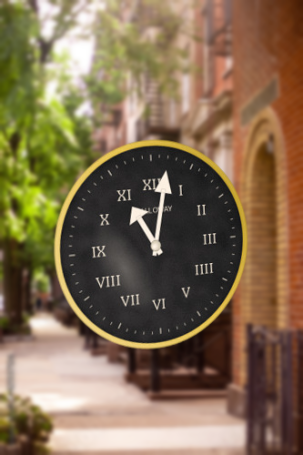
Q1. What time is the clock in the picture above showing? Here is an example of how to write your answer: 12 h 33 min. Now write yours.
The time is 11 h 02 min
